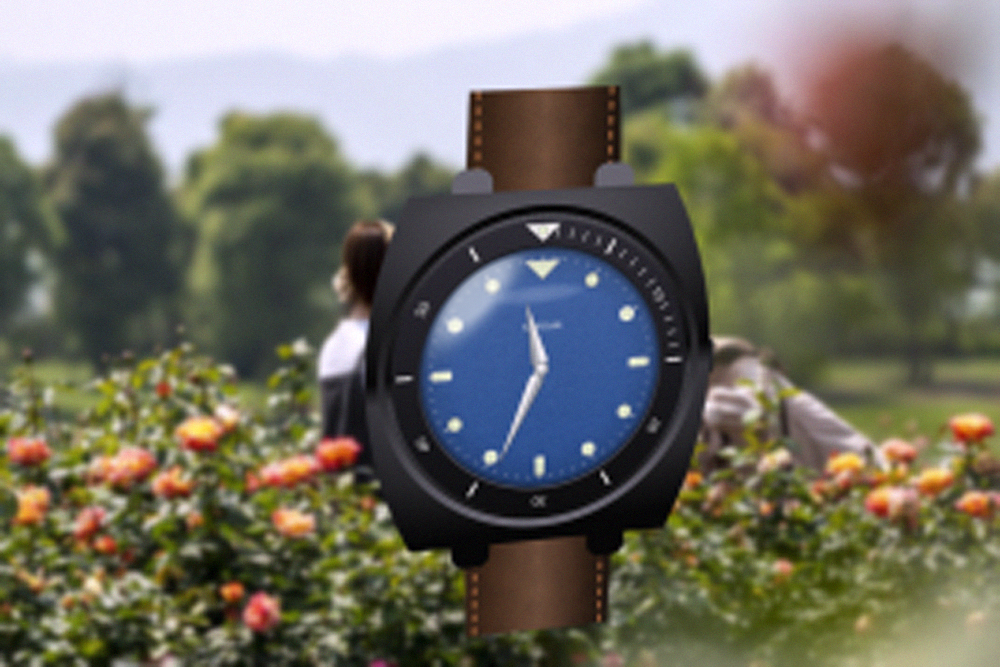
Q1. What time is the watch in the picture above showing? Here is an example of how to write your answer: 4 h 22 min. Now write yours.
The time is 11 h 34 min
